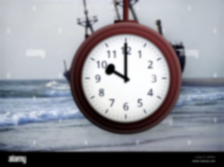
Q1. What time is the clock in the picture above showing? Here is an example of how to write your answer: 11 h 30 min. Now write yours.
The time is 10 h 00 min
